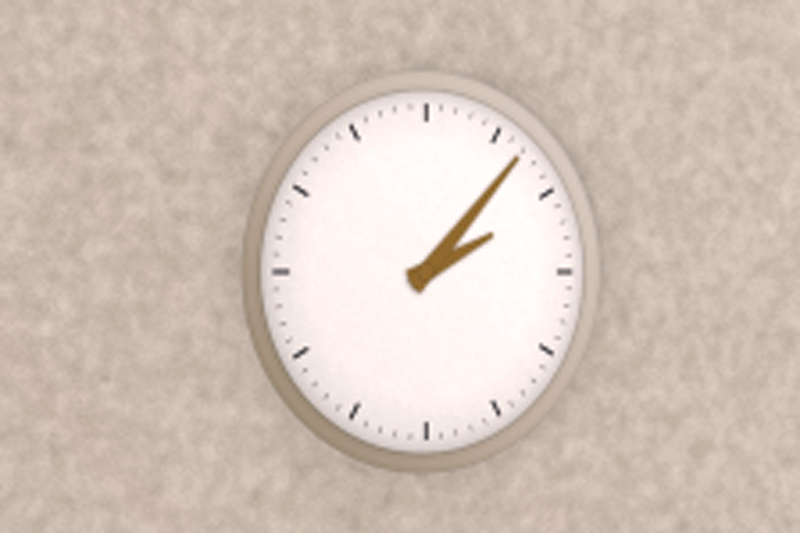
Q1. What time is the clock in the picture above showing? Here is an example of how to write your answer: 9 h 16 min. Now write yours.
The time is 2 h 07 min
